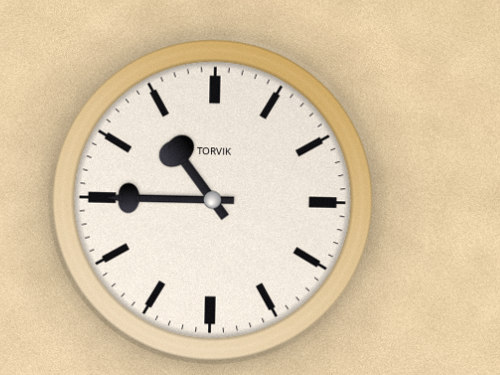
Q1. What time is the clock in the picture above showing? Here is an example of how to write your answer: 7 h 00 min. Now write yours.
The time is 10 h 45 min
